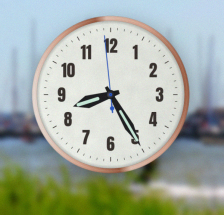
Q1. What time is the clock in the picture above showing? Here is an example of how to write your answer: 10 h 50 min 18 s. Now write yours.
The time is 8 h 24 min 59 s
